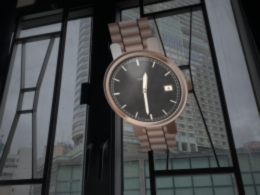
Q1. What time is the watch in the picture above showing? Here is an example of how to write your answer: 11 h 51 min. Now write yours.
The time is 12 h 31 min
